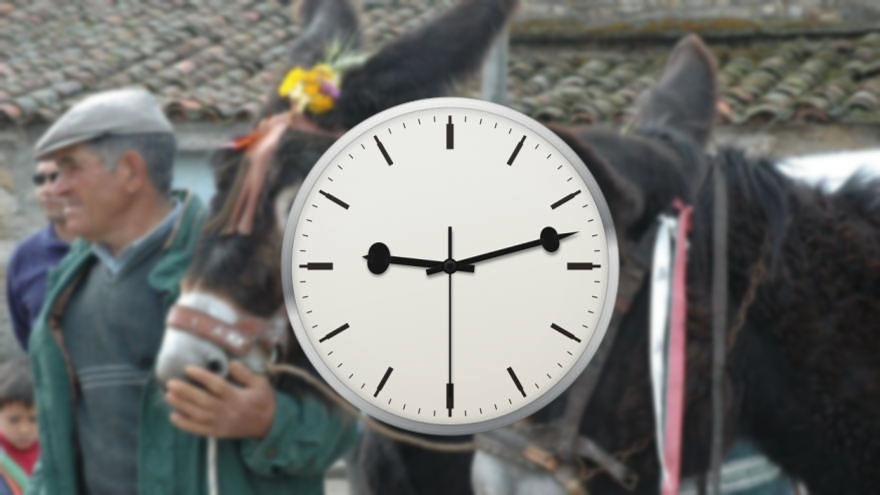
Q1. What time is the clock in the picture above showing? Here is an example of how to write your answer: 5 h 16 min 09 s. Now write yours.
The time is 9 h 12 min 30 s
